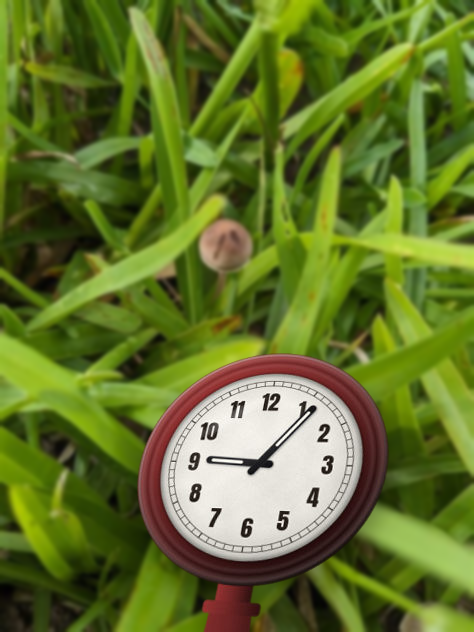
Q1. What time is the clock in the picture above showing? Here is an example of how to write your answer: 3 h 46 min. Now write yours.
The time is 9 h 06 min
